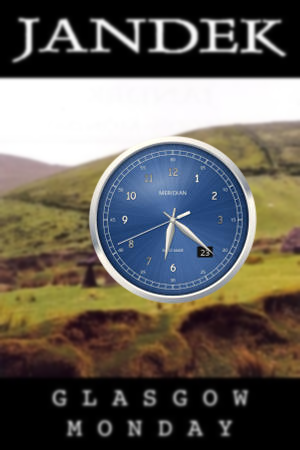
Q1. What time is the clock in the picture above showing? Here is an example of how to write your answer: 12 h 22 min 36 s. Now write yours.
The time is 6 h 21 min 41 s
